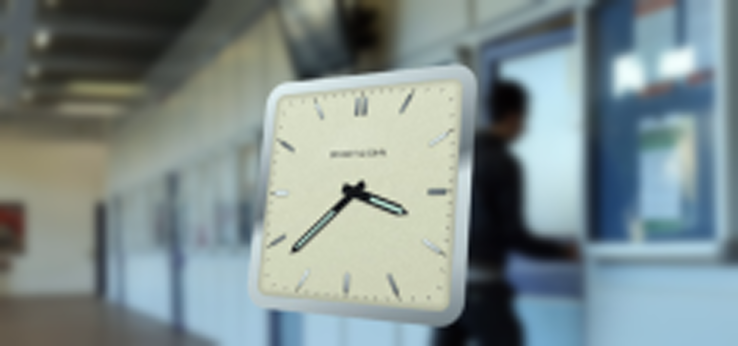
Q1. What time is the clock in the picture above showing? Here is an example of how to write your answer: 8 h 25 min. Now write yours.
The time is 3 h 38 min
